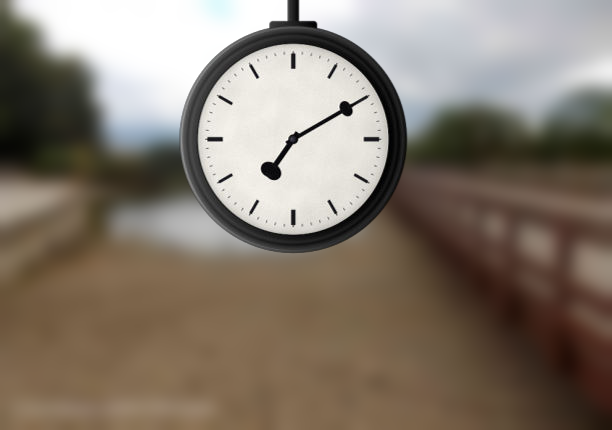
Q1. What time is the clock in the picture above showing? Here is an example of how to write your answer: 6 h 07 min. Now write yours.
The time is 7 h 10 min
